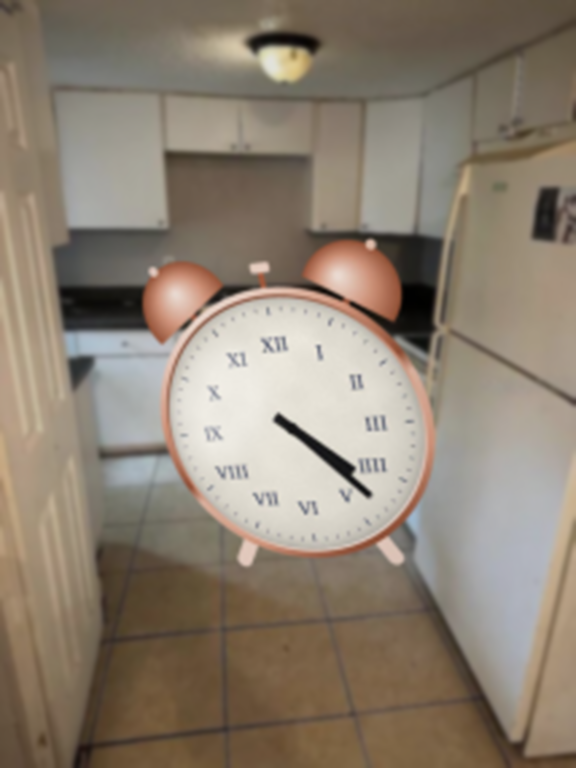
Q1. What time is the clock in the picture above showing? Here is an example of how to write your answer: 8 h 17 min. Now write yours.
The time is 4 h 23 min
